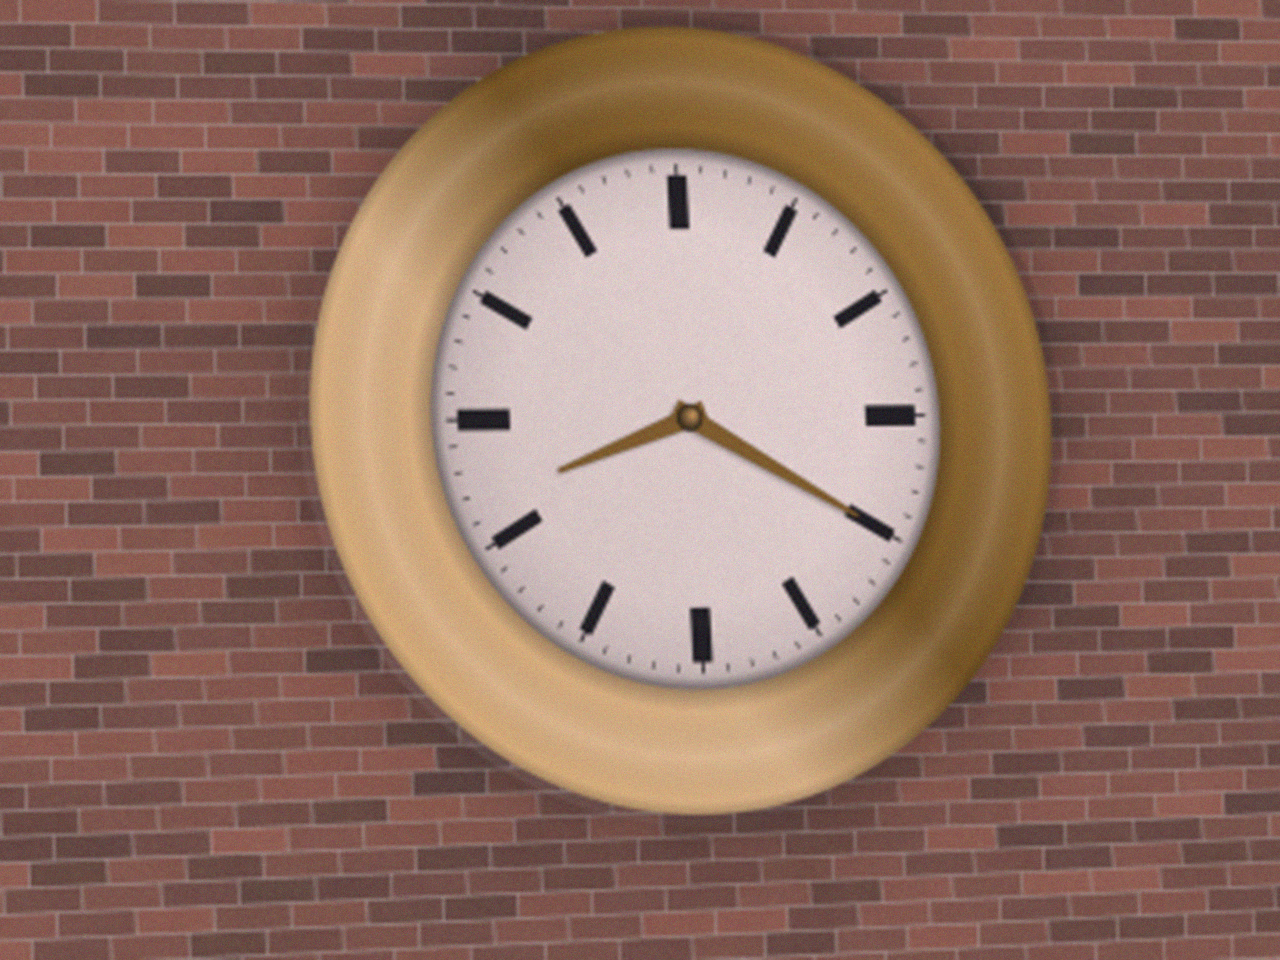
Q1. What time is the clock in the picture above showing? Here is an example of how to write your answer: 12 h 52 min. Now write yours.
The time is 8 h 20 min
